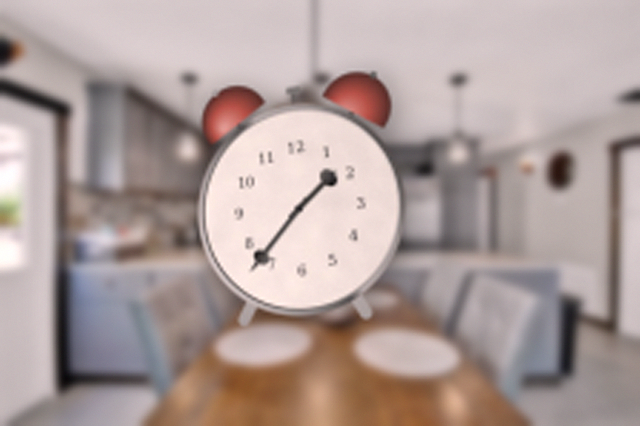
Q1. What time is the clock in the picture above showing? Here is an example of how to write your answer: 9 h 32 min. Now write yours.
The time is 1 h 37 min
